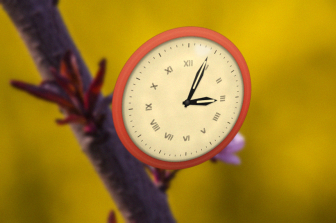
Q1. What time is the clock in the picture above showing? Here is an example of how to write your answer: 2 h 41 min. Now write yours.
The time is 3 h 04 min
